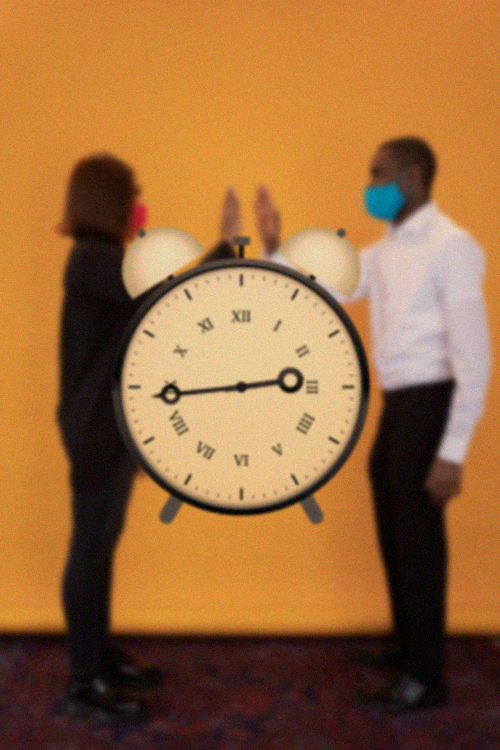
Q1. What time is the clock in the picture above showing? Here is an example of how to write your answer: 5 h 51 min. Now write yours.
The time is 2 h 44 min
